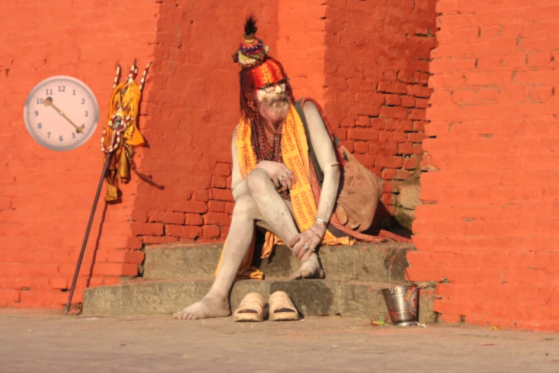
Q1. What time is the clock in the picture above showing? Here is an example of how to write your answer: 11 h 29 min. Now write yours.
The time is 10 h 22 min
